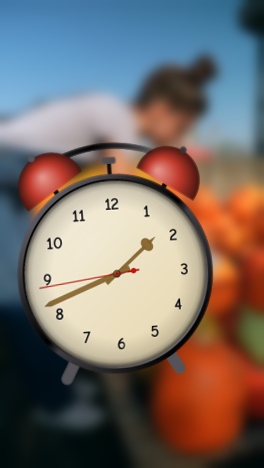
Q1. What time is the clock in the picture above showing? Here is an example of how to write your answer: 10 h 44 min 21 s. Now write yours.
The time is 1 h 41 min 44 s
